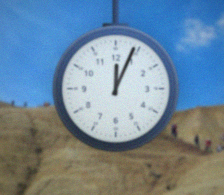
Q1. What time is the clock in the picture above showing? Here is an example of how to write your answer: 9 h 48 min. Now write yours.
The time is 12 h 04 min
